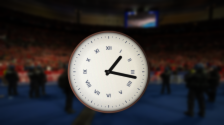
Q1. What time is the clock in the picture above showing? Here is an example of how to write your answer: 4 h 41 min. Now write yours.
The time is 1 h 17 min
